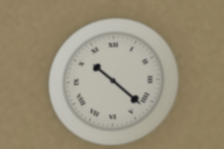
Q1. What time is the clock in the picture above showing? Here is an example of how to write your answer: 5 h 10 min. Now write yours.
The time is 10 h 22 min
